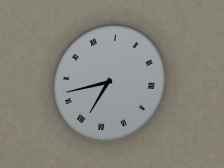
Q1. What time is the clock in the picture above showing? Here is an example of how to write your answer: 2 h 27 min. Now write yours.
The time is 7 h 47 min
